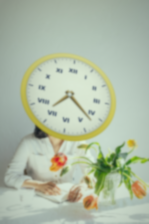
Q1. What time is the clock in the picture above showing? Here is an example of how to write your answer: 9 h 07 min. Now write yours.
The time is 7 h 22 min
